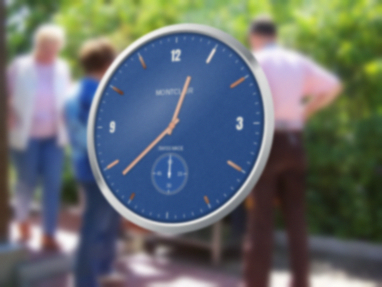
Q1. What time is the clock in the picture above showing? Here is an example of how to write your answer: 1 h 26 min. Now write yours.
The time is 12 h 38 min
